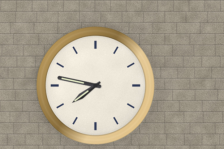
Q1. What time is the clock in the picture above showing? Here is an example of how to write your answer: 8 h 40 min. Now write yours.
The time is 7 h 47 min
